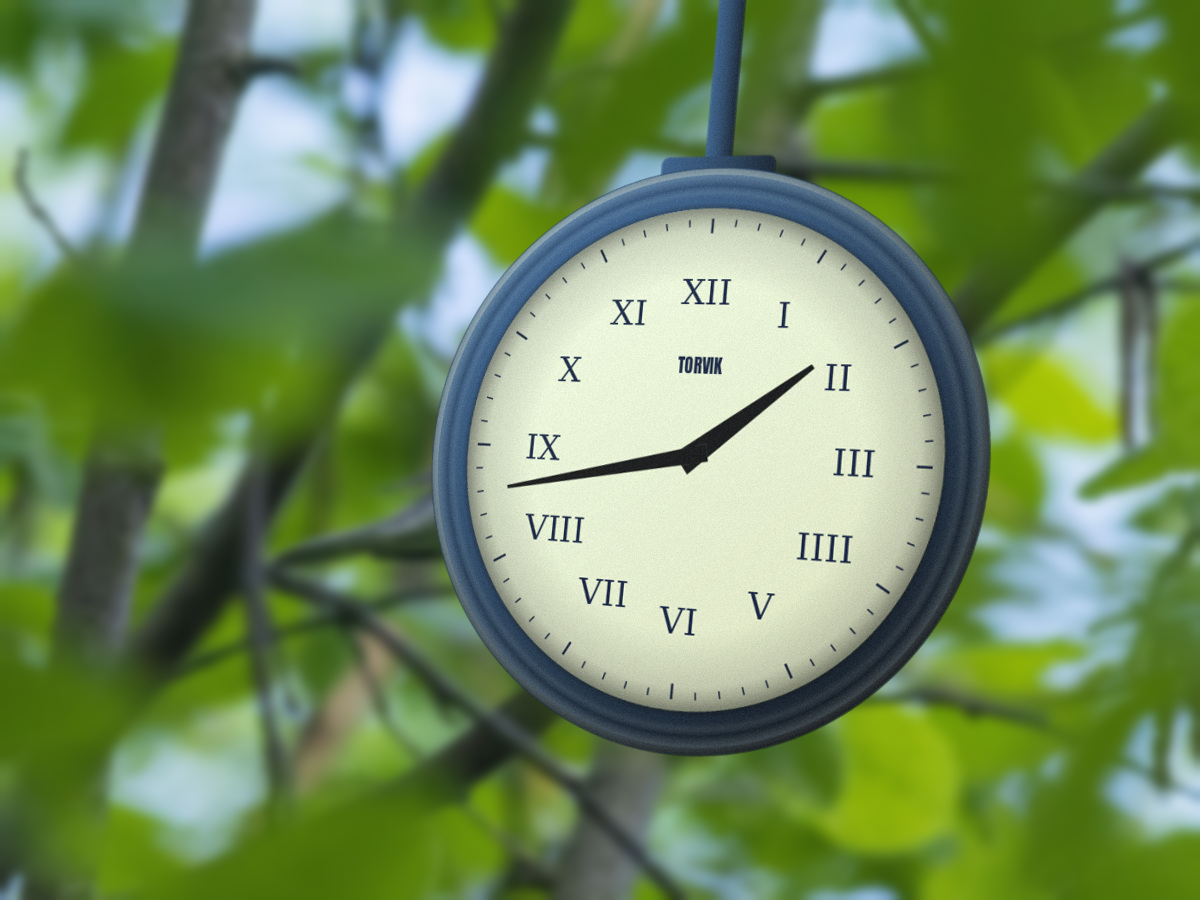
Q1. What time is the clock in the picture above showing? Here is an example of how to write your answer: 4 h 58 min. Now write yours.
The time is 1 h 43 min
